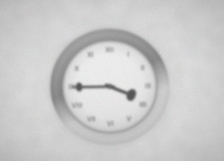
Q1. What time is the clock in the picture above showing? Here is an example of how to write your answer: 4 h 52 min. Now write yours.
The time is 3 h 45 min
